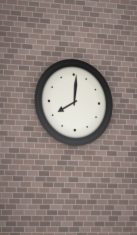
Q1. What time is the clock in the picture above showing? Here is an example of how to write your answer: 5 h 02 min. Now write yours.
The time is 8 h 01 min
